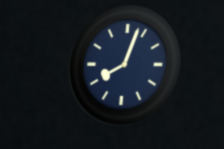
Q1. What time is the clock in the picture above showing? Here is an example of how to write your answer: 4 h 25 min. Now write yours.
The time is 8 h 03 min
